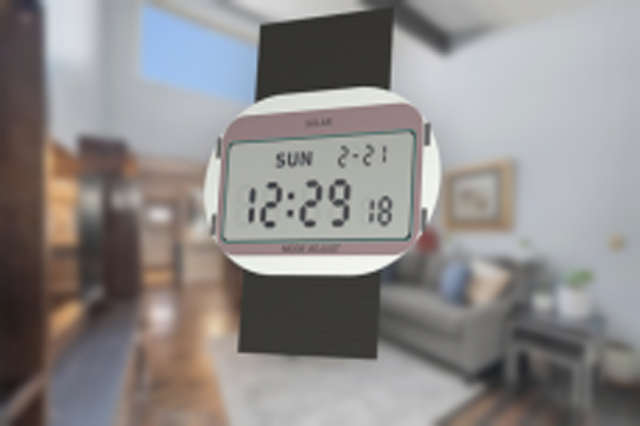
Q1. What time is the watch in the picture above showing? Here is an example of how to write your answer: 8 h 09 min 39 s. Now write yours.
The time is 12 h 29 min 18 s
